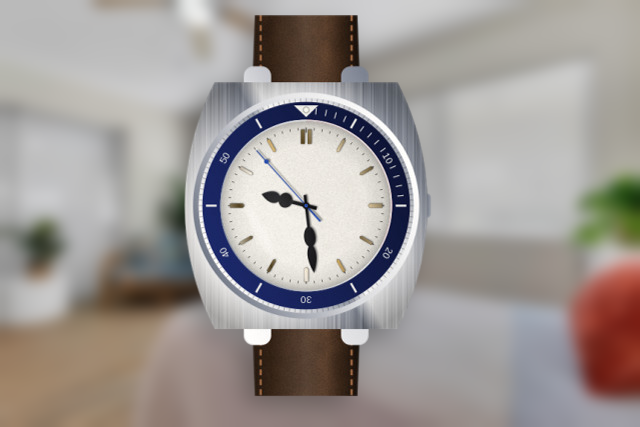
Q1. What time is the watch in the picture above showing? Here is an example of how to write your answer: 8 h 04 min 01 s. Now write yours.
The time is 9 h 28 min 53 s
